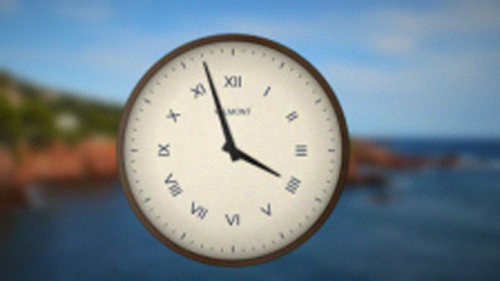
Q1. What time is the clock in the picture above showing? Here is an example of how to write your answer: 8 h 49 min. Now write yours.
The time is 3 h 57 min
